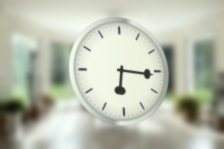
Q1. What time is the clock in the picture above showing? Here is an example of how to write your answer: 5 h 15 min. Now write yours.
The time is 6 h 16 min
